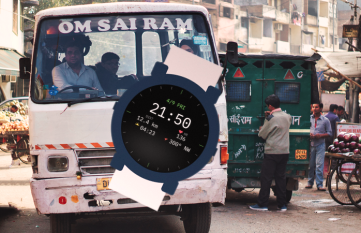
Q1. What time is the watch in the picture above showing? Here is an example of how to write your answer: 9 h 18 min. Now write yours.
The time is 21 h 50 min
